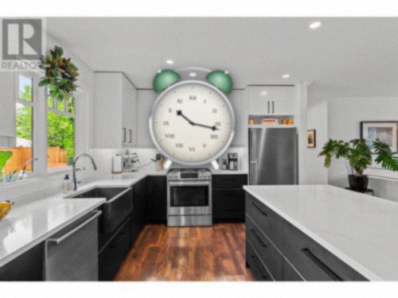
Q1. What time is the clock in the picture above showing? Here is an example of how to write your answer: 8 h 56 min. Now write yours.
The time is 10 h 17 min
